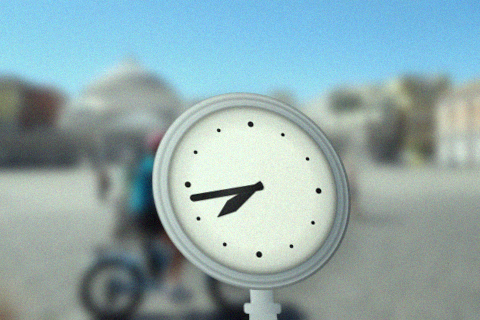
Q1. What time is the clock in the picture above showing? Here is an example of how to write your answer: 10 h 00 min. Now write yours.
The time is 7 h 43 min
